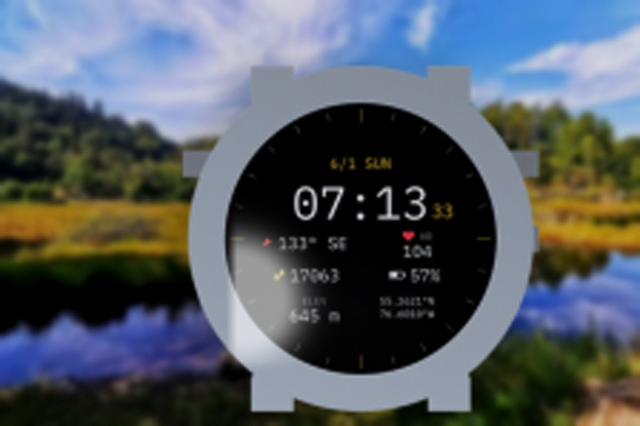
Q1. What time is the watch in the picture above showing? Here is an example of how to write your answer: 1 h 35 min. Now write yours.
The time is 7 h 13 min
